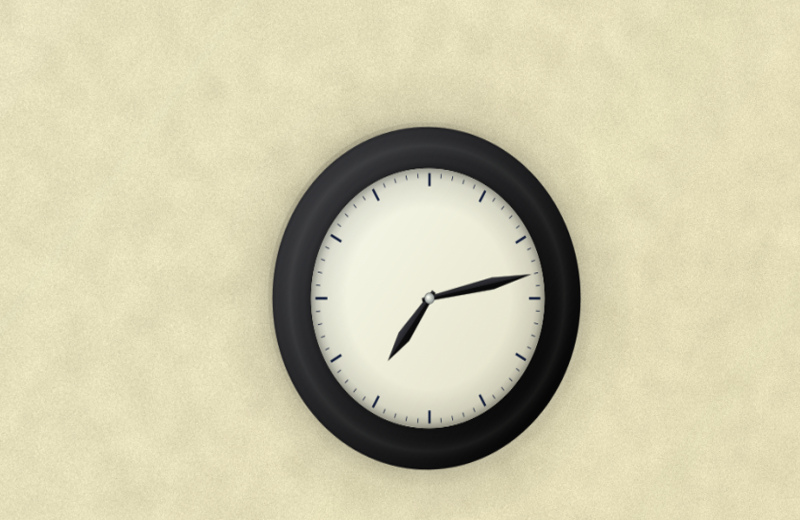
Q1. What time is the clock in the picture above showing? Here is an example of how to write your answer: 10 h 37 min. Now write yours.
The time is 7 h 13 min
